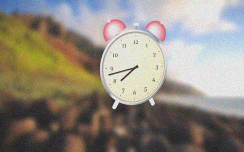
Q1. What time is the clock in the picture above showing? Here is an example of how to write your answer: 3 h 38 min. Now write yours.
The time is 7 h 43 min
